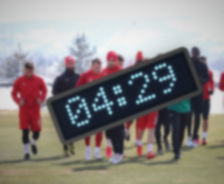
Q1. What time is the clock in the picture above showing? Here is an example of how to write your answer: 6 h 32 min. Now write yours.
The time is 4 h 29 min
